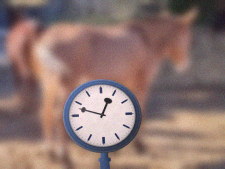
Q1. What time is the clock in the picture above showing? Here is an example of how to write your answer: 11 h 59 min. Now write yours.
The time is 12 h 48 min
